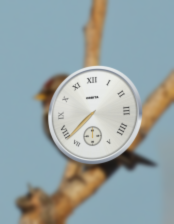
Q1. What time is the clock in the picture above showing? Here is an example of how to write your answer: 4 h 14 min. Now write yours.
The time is 7 h 38 min
